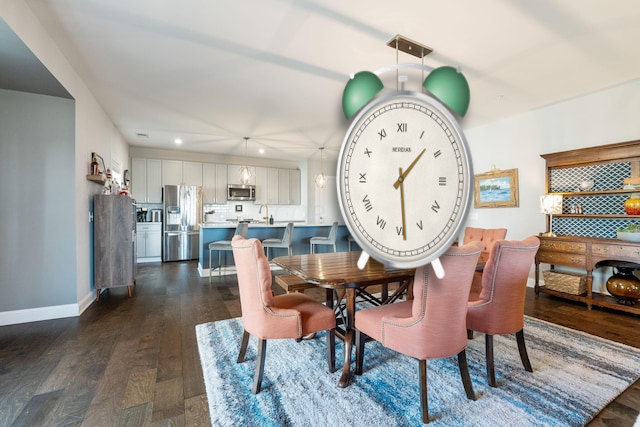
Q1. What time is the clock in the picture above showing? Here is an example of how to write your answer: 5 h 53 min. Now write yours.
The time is 1 h 29 min
